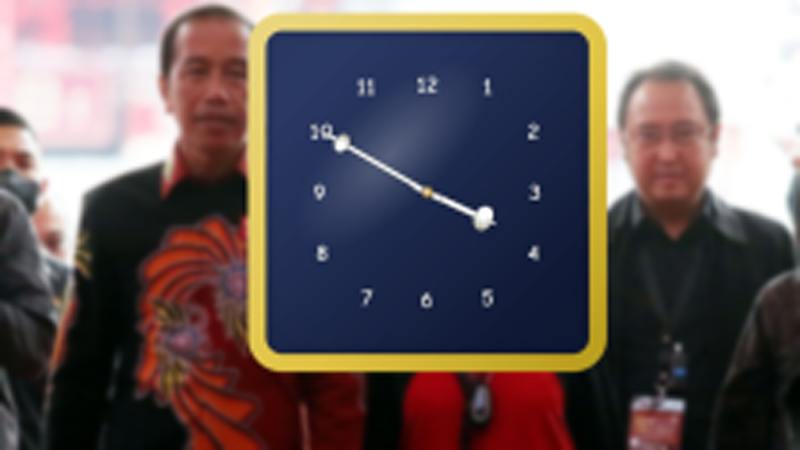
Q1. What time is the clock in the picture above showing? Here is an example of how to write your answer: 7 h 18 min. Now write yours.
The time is 3 h 50 min
